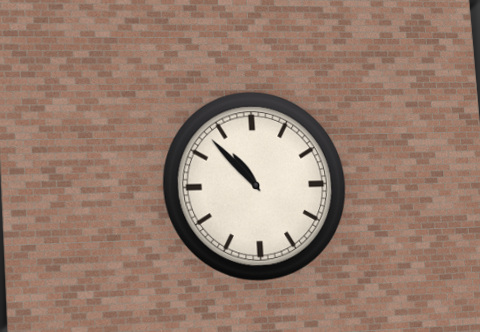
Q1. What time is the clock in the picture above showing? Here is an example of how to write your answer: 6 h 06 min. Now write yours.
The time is 10 h 53 min
